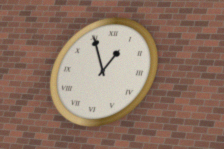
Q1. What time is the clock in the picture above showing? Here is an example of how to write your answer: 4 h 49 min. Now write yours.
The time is 12 h 55 min
